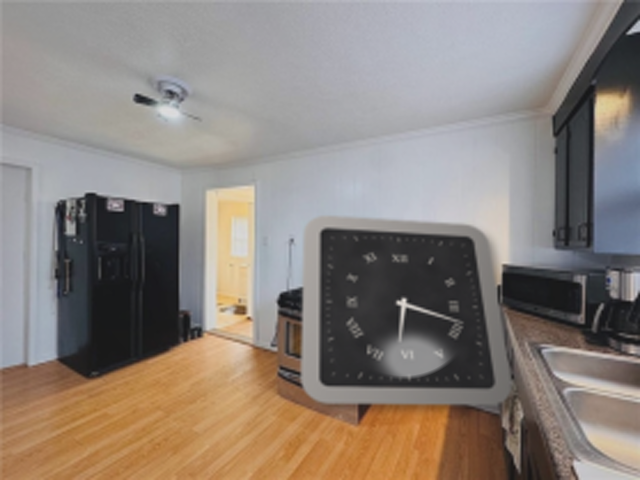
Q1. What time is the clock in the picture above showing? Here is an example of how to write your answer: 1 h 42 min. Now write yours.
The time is 6 h 18 min
